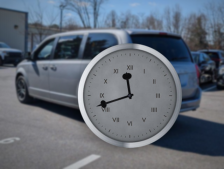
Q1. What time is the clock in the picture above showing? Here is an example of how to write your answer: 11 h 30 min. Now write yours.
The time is 11 h 42 min
